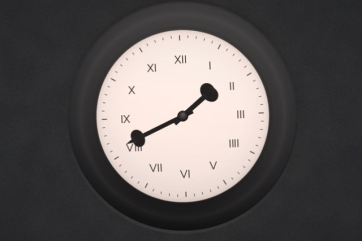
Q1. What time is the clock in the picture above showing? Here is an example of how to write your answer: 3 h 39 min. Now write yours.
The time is 1 h 41 min
